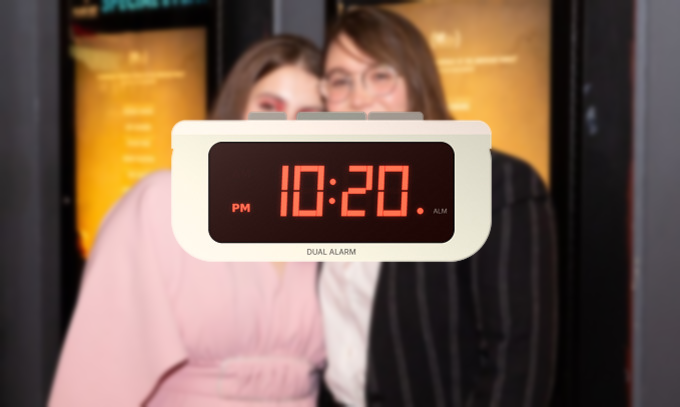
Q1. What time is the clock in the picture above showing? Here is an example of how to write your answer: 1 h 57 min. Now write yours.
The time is 10 h 20 min
